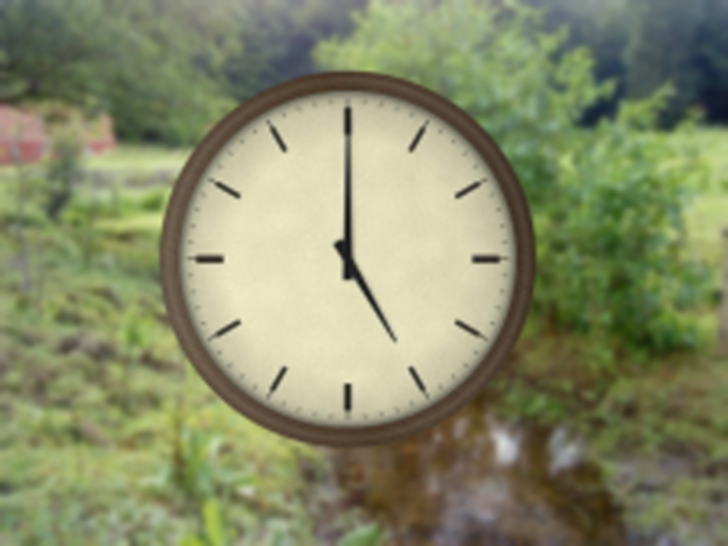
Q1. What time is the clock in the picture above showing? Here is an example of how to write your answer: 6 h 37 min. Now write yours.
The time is 5 h 00 min
